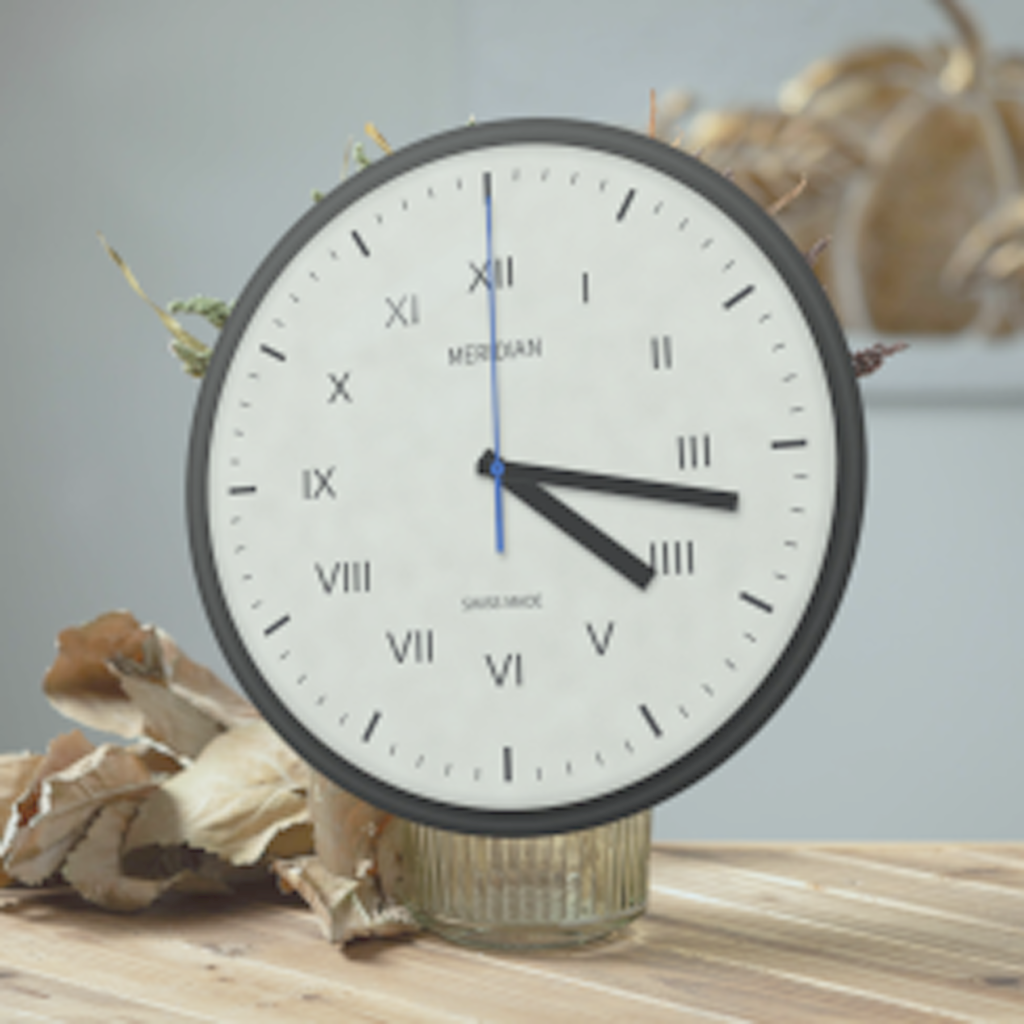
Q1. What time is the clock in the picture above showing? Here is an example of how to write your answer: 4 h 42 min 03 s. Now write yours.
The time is 4 h 17 min 00 s
